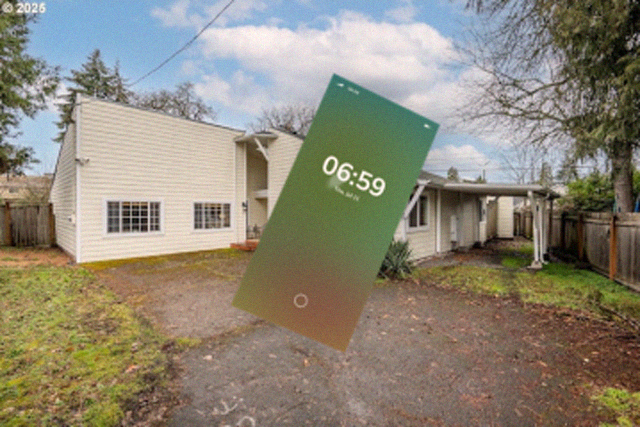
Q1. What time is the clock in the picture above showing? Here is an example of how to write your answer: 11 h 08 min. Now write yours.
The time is 6 h 59 min
